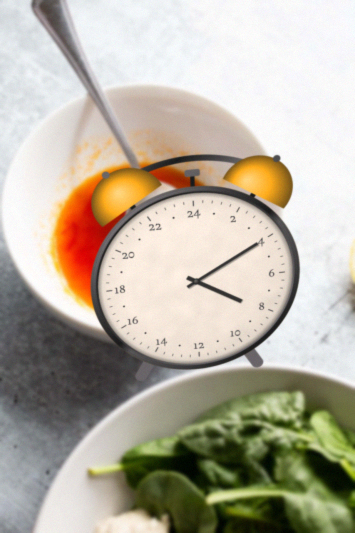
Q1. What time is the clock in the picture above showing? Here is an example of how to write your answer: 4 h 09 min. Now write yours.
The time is 8 h 10 min
